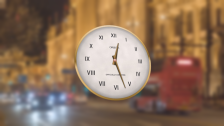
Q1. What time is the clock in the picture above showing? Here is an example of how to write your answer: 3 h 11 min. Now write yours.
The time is 12 h 27 min
